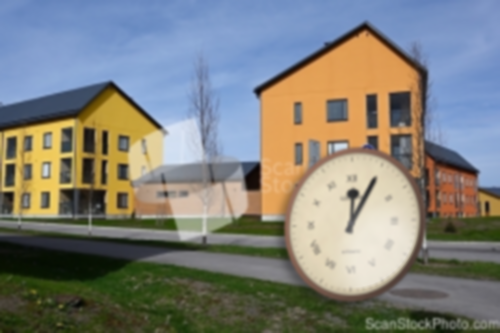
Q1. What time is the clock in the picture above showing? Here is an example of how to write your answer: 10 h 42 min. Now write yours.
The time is 12 h 05 min
